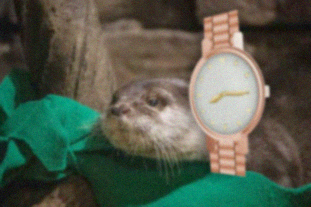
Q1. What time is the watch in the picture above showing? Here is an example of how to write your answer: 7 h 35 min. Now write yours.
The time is 8 h 15 min
